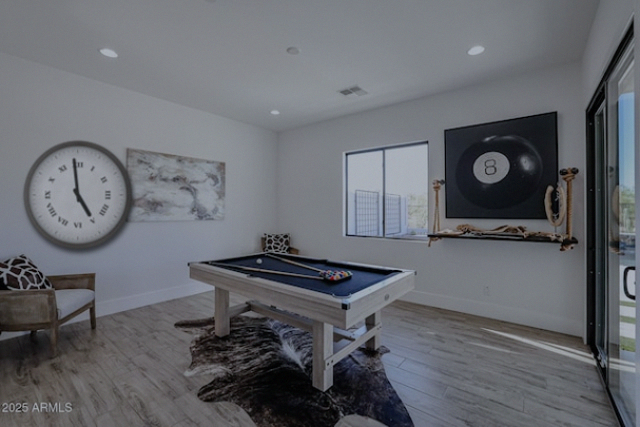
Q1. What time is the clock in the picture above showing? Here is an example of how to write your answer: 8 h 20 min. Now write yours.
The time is 4 h 59 min
